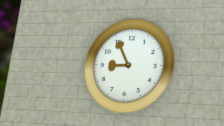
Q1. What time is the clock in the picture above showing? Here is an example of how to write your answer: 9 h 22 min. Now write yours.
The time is 8 h 55 min
